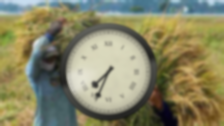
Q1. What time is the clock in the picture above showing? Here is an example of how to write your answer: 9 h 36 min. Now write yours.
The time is 7 h 34 min
